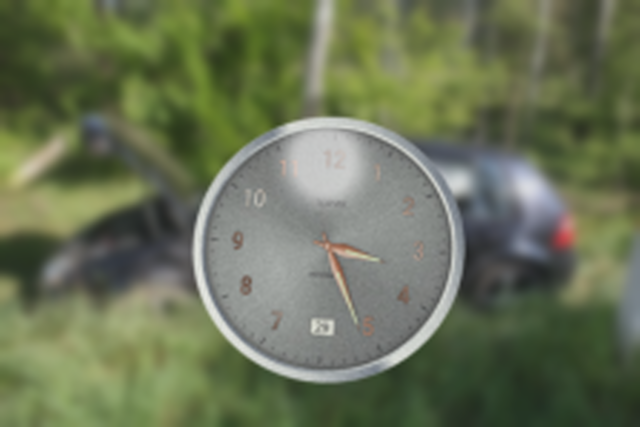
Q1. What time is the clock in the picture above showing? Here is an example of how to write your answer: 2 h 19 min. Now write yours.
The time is 3 h 26 min
